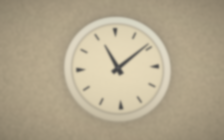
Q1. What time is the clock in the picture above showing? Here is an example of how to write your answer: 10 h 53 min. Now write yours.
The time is 11 h 09 min
